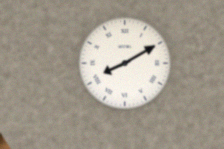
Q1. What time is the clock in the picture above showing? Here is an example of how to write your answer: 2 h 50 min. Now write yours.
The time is 8 h 10 min
